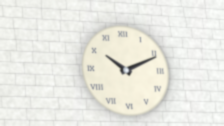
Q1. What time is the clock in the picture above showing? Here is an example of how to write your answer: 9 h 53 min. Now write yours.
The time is 10 h 11 min
